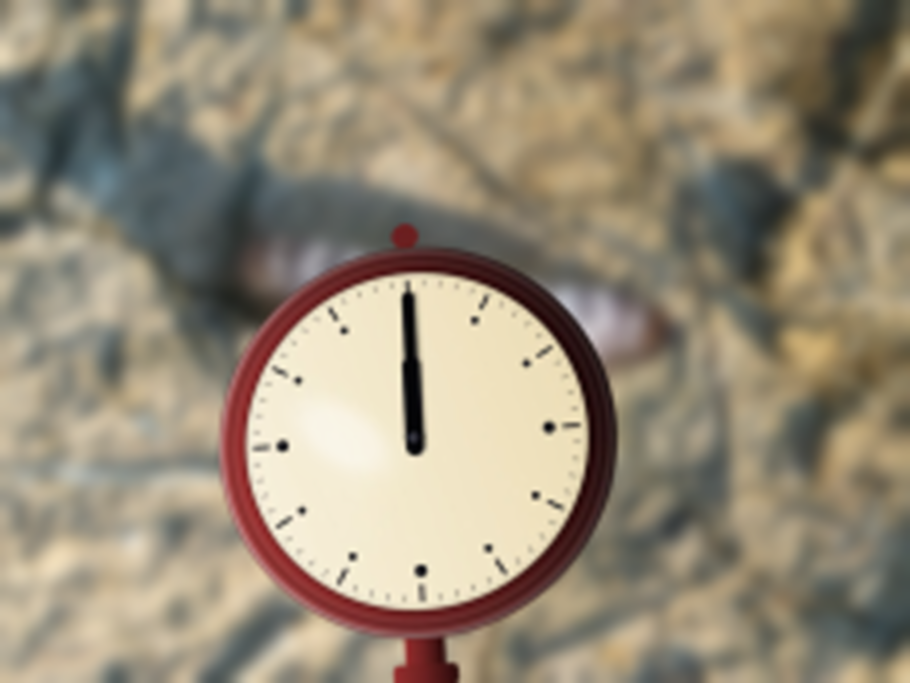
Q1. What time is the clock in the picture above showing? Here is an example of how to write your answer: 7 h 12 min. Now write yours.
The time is 12 h 00 min
